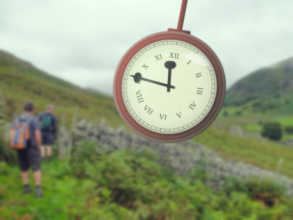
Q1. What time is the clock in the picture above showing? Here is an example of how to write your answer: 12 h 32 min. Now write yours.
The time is 11 h 46 min
